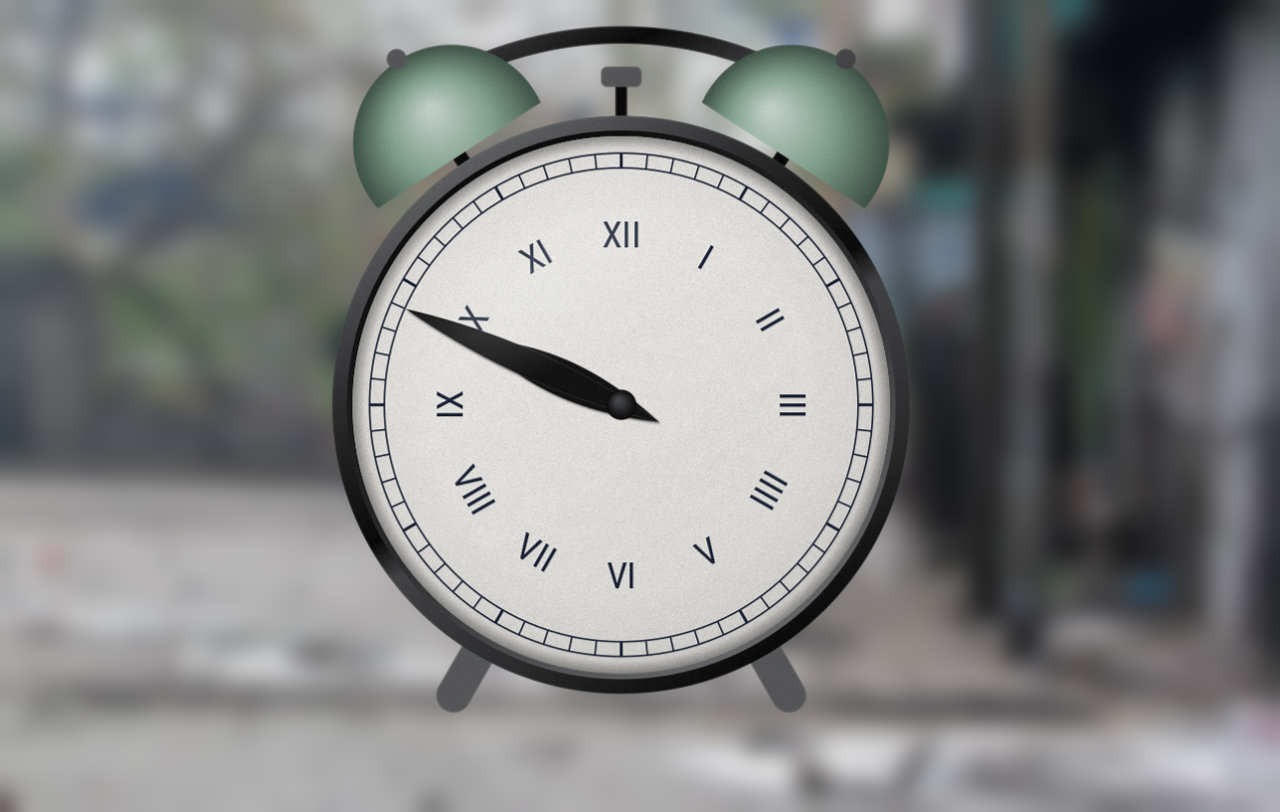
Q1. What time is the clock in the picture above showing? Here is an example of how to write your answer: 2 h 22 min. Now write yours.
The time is 9 h 49 min
